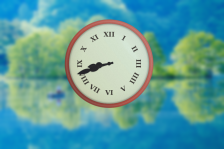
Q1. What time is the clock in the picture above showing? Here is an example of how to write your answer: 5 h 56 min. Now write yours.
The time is 8 h 42 min
